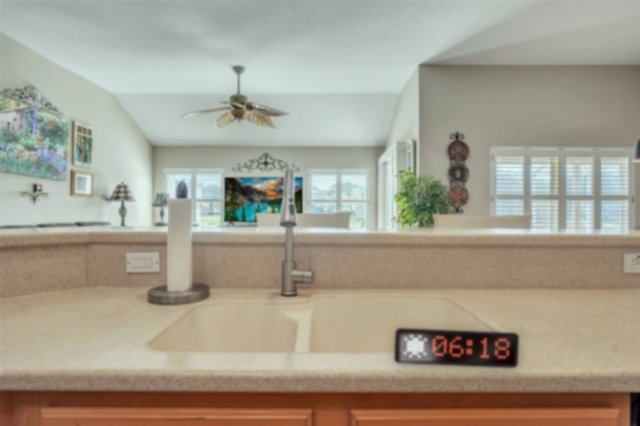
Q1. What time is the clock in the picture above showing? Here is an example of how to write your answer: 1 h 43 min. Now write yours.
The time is 6 h 18 min
